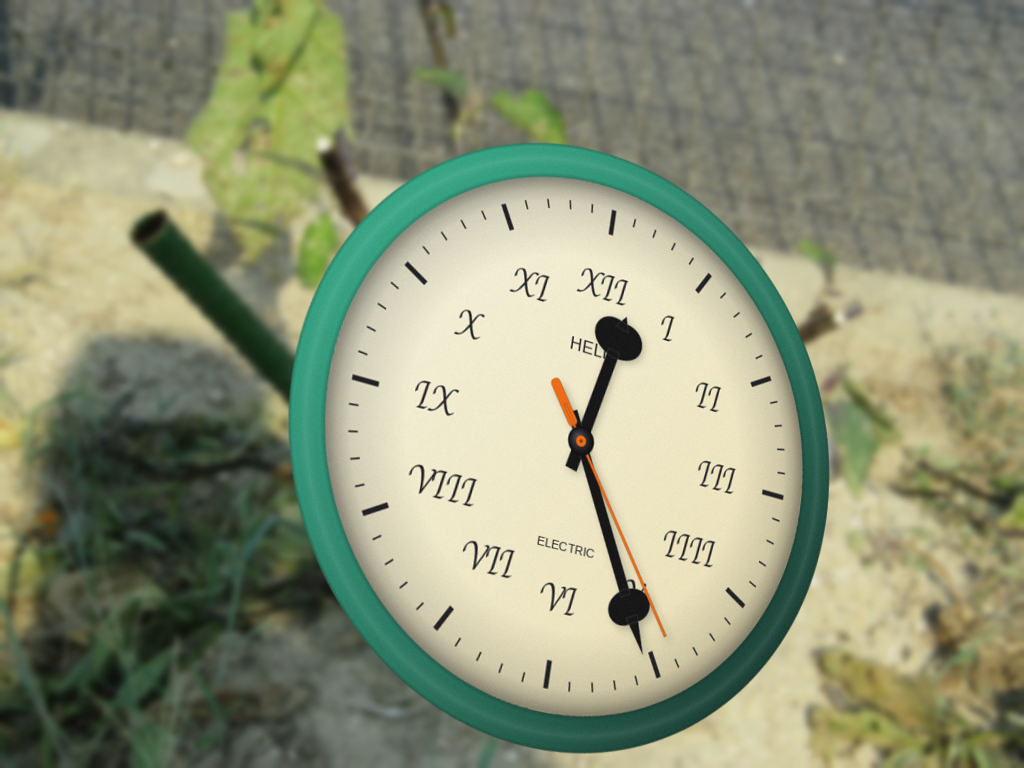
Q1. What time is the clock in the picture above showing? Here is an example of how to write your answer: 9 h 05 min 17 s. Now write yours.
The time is 12 h 25 min 24 s
